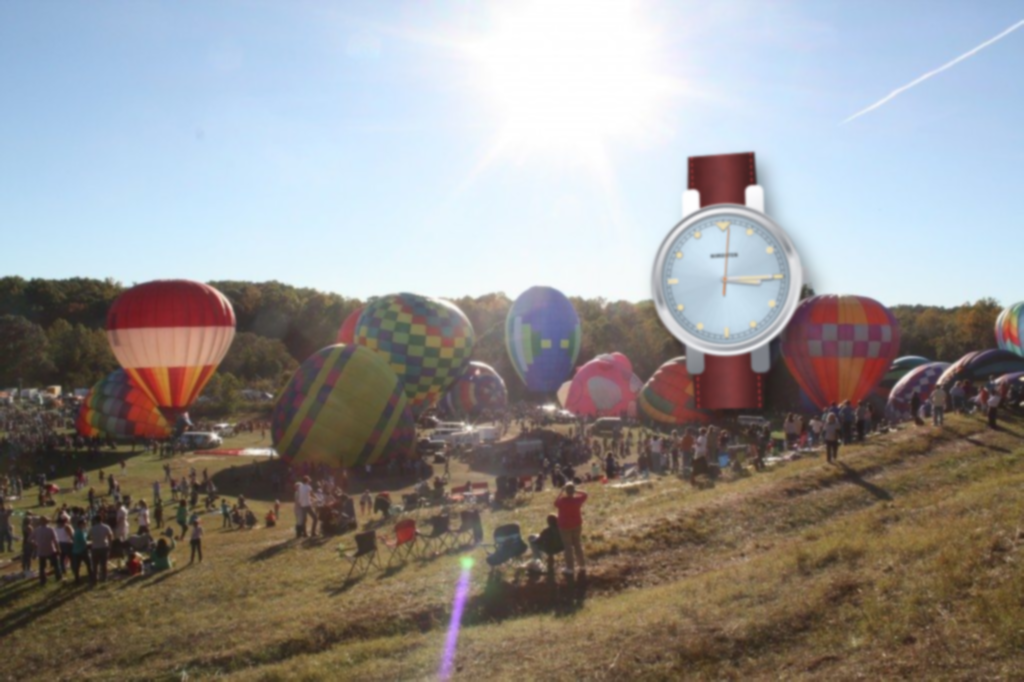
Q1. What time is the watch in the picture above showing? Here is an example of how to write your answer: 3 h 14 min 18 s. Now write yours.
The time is 3 h 15 min 01 s
